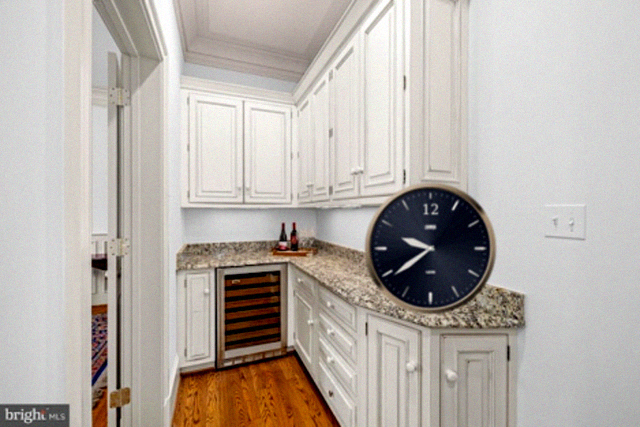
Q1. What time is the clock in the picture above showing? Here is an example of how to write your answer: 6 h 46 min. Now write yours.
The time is 9 h 39 min
